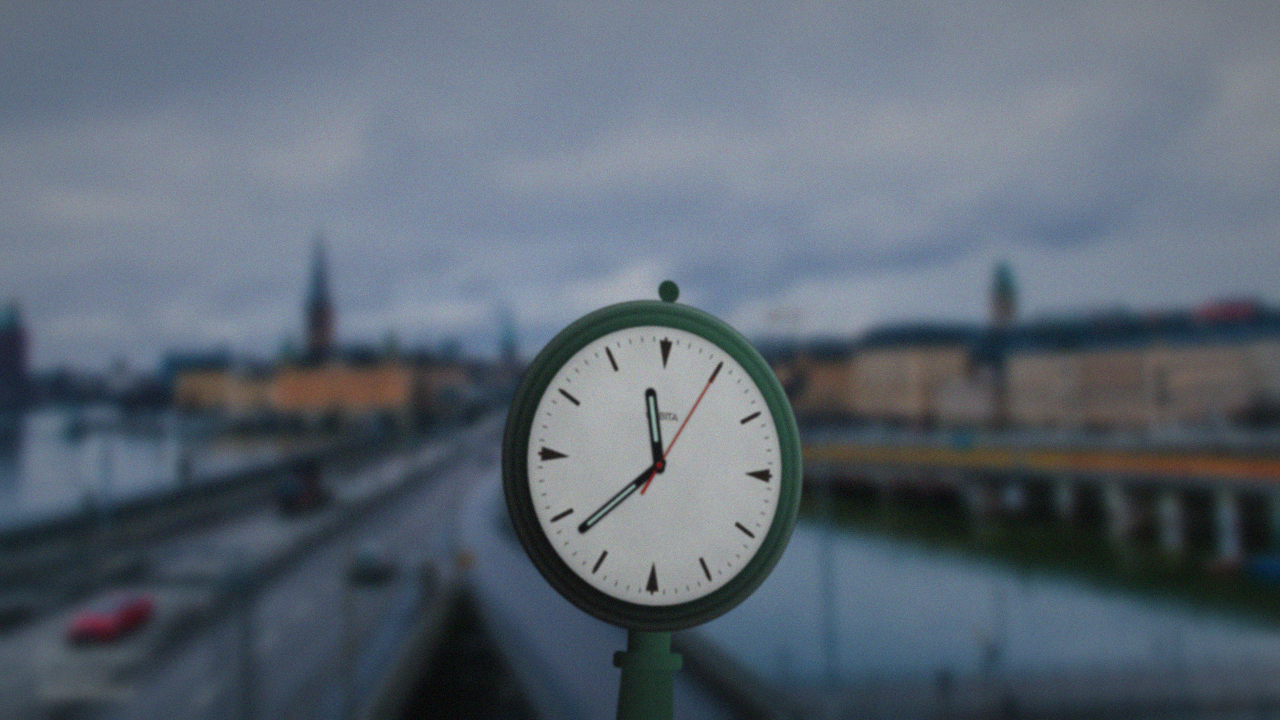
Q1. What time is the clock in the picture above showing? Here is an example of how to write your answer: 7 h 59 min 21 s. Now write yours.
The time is 11 h 38 min 05 s
